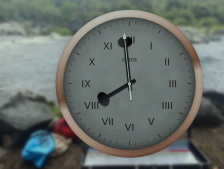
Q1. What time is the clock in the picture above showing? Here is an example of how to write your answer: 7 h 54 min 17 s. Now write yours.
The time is 7 h 58 min 59 s
